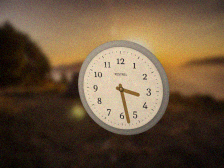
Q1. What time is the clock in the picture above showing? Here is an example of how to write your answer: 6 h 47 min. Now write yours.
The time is 3 h 28 min
